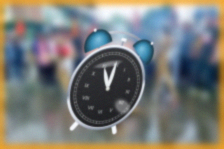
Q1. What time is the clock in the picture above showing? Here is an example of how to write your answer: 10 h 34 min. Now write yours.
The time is 11 h 00 min
